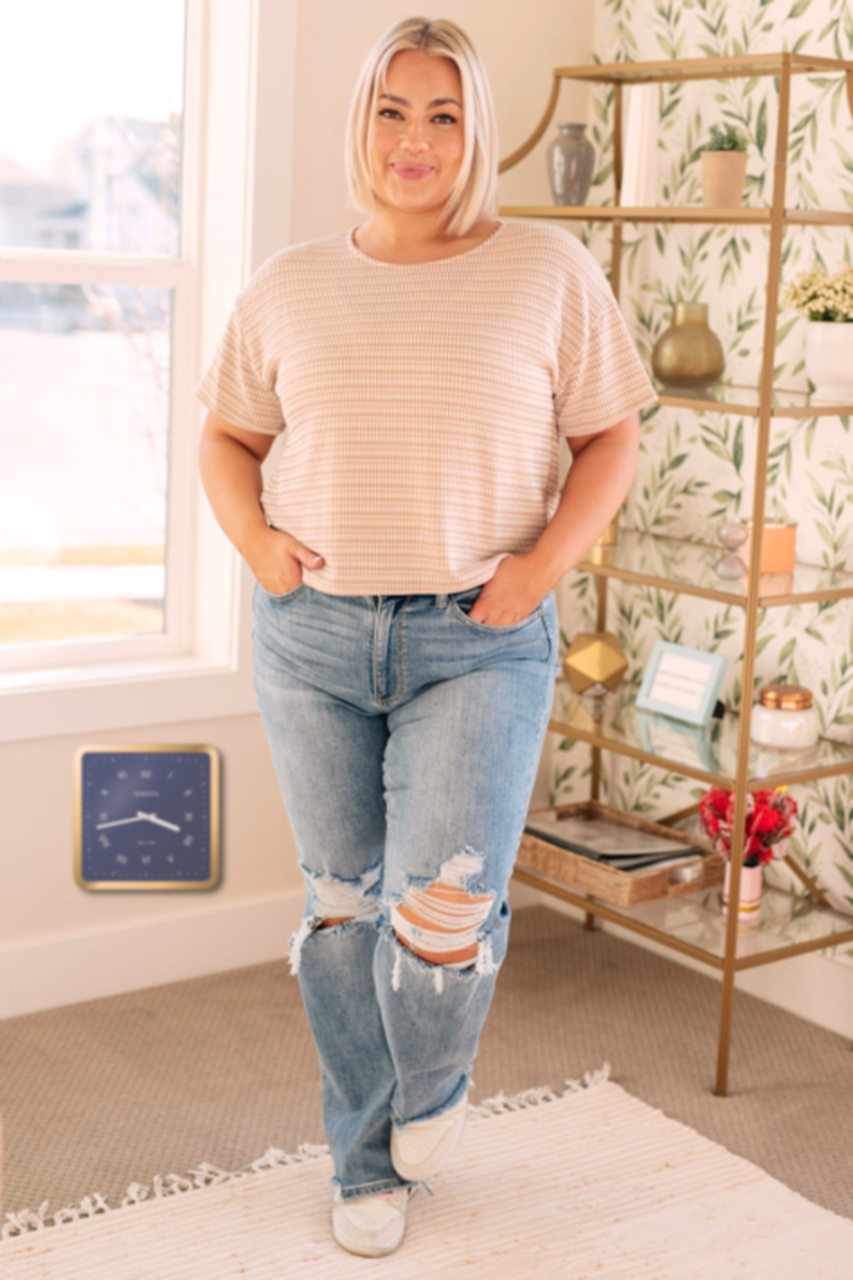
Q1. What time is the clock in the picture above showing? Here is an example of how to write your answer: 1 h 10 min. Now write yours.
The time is 3 h 43 min
